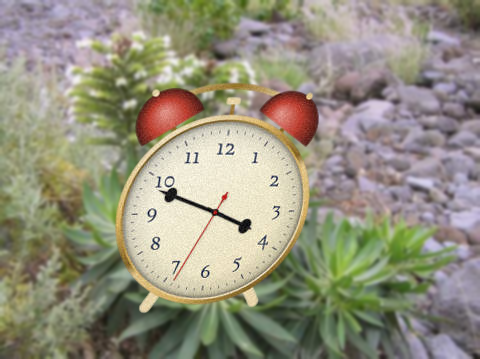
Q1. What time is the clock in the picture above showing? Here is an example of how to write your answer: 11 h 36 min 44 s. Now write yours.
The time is 3 h 48 min 34 s
